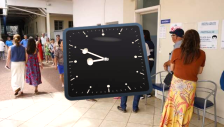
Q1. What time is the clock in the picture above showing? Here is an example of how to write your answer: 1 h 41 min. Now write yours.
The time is 8 h 50 min
